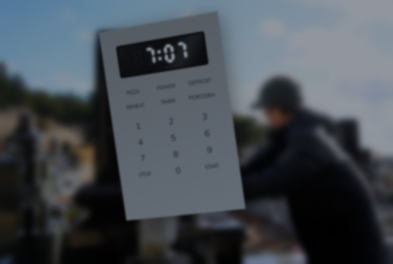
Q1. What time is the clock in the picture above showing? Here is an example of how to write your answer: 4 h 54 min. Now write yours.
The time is 7 h 07 min
